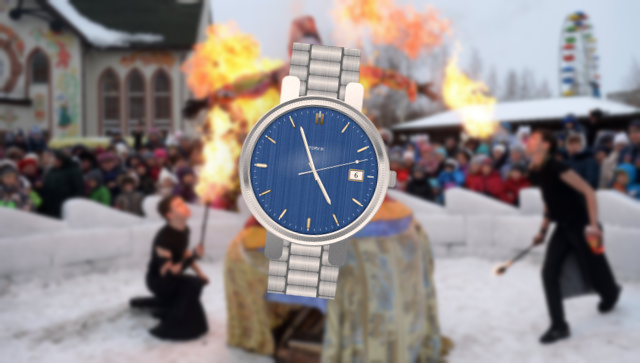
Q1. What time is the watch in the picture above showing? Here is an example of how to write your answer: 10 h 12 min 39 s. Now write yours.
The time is 4 h 56 min 12 s
